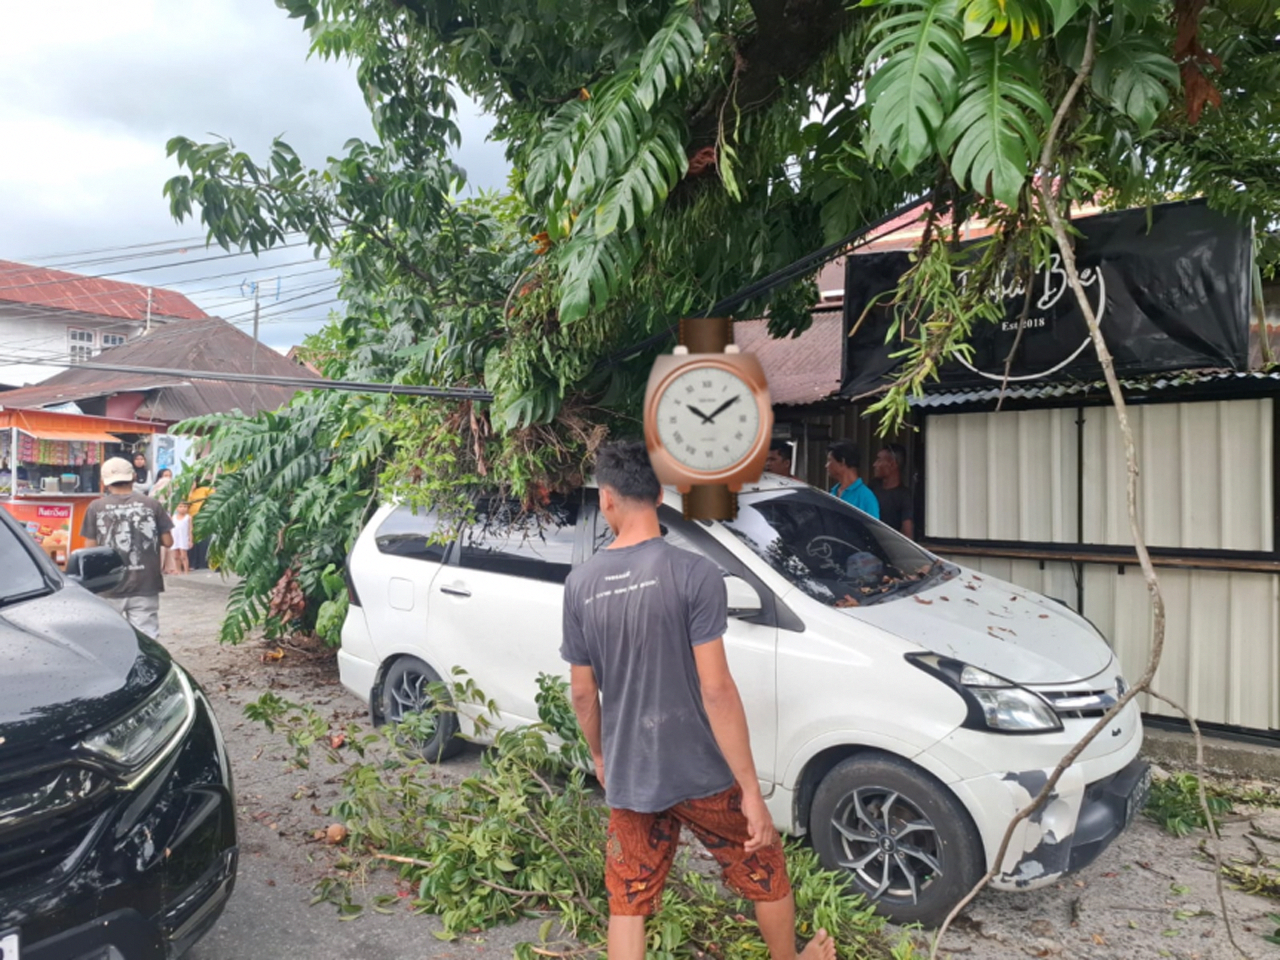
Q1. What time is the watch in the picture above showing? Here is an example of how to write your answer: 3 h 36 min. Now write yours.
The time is 10 h 09 min
